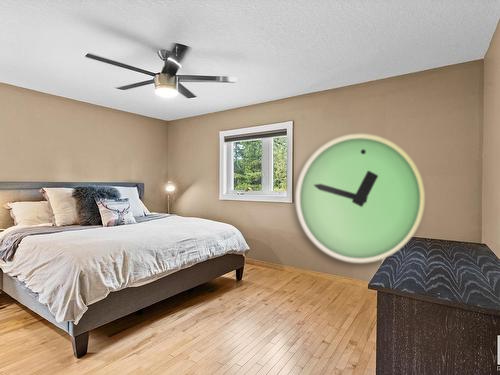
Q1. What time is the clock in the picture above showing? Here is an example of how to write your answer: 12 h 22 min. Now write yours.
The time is 12 h 47 min
